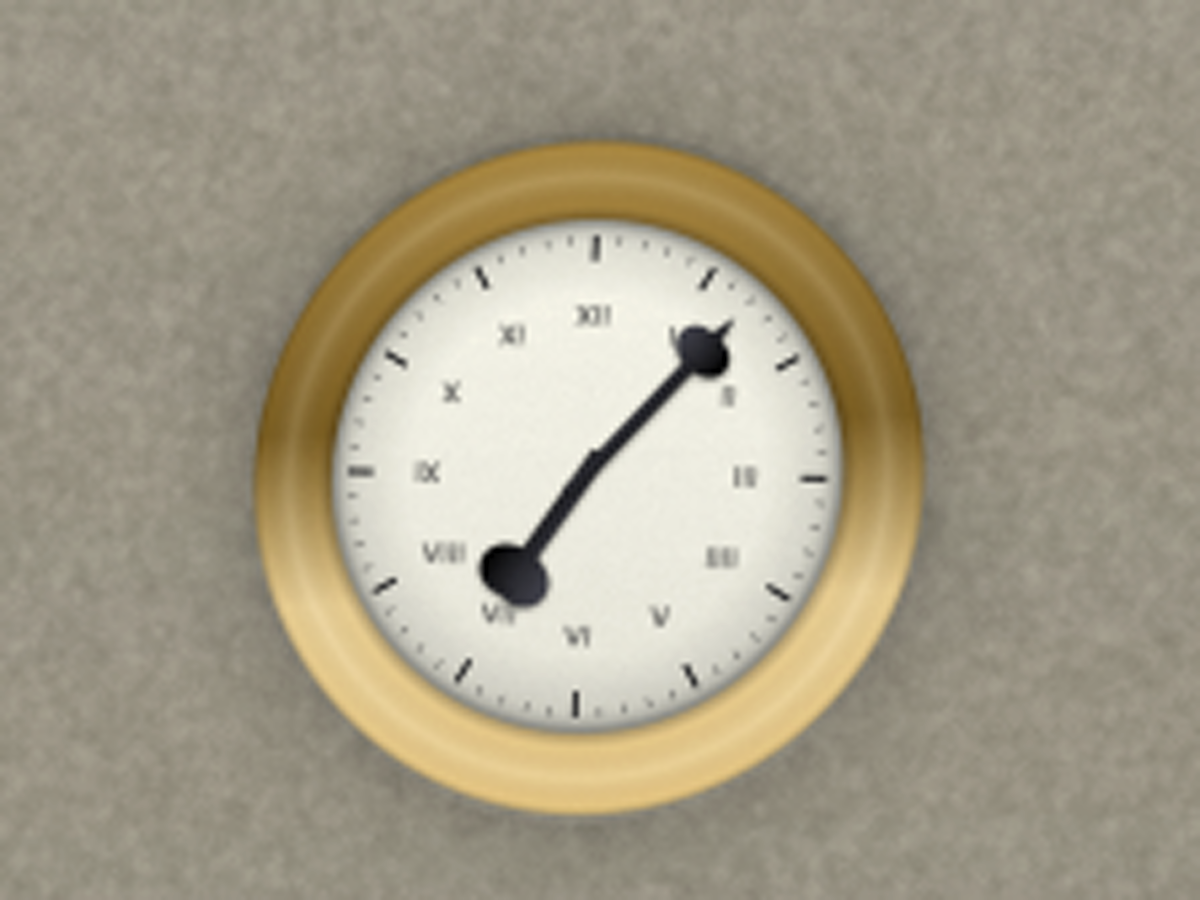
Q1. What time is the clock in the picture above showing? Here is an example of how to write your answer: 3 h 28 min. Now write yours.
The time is 7 h 07 min
